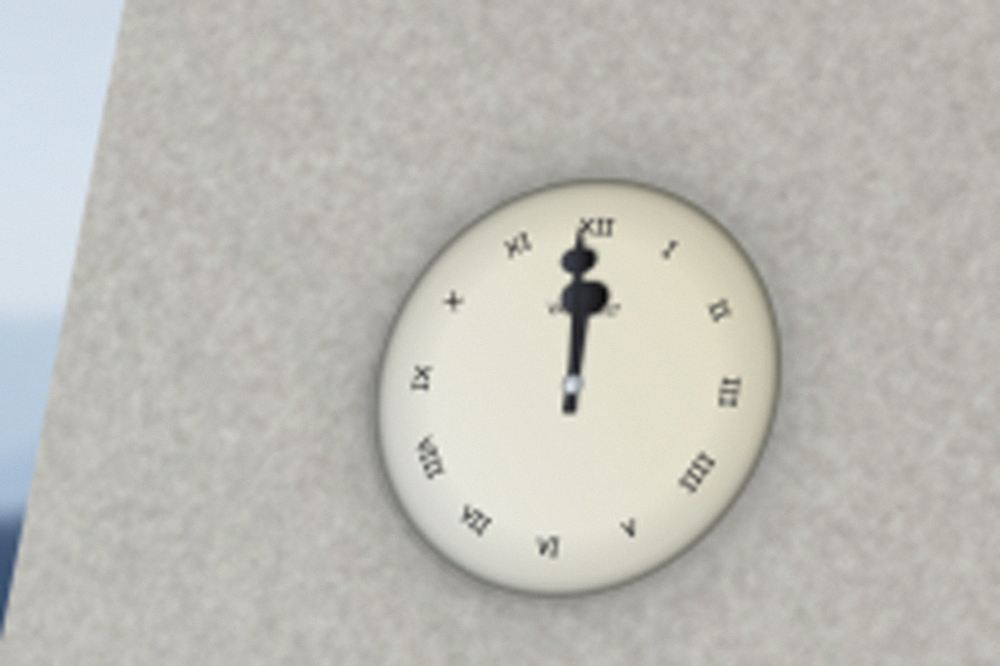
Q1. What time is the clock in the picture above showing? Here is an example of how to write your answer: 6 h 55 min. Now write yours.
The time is 11 h 59 min
